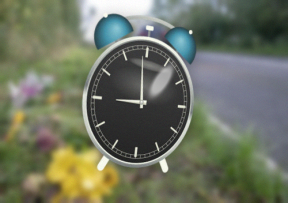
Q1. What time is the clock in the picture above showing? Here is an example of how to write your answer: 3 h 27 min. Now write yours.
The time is 8 h 59 min
